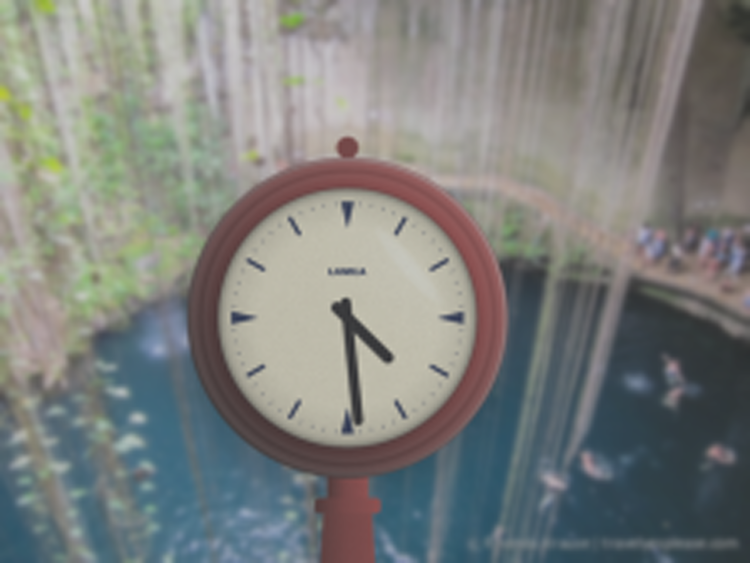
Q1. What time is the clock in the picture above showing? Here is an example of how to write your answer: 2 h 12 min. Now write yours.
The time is 4 h 29 min
